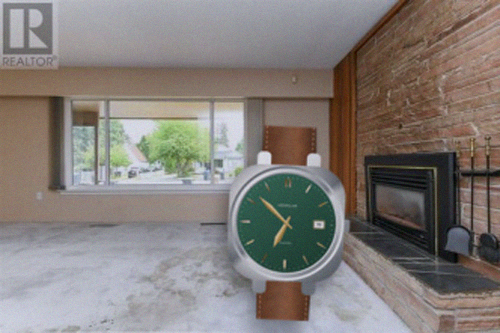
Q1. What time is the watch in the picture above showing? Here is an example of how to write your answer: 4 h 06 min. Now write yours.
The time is 6 h 52 min
